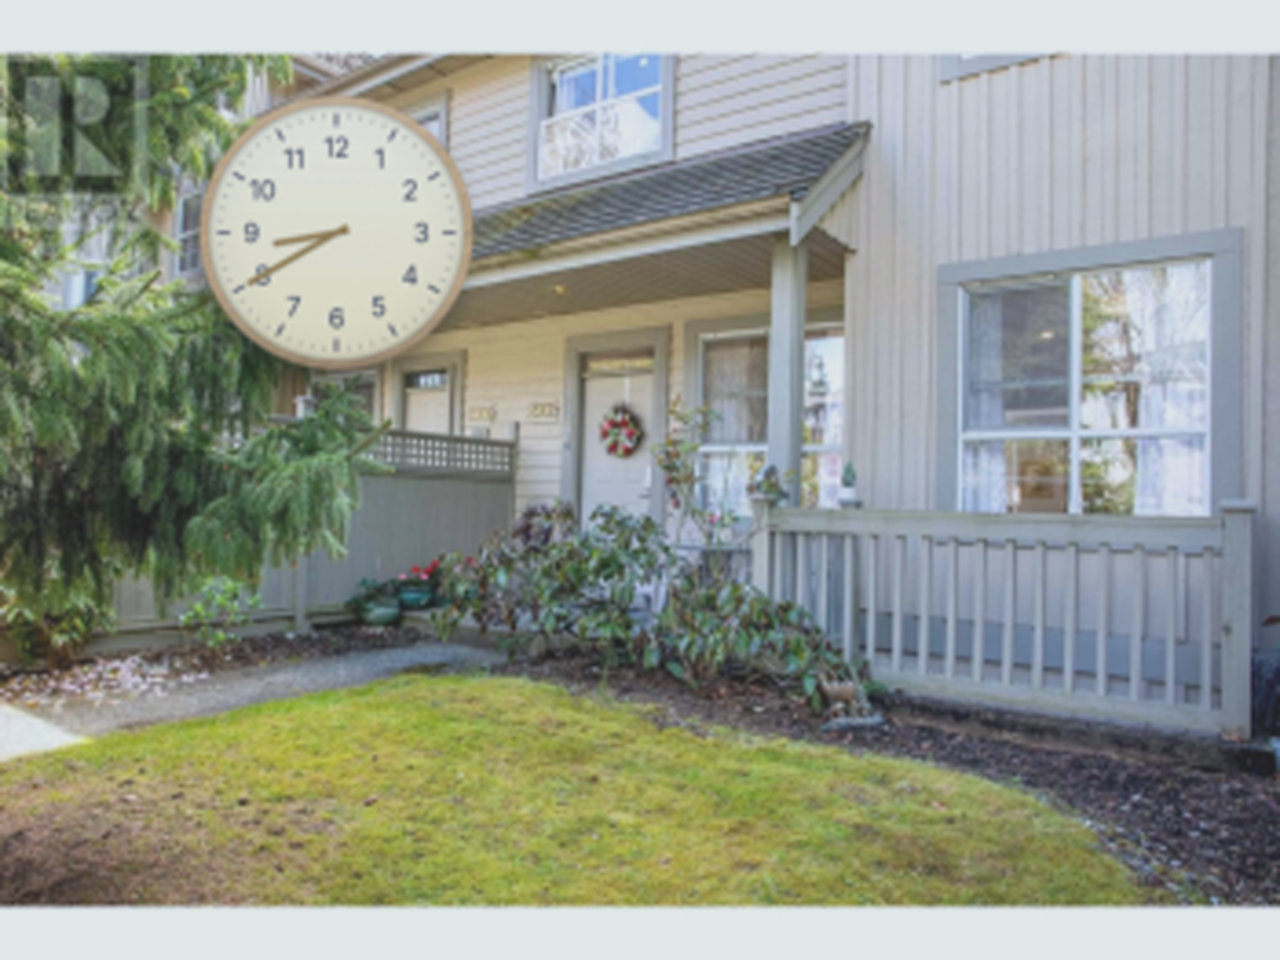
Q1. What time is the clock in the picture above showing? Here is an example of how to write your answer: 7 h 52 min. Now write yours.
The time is 8 h 40 min
